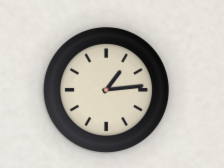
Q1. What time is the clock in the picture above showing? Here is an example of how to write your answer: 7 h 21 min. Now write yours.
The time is 1 h 14 min
